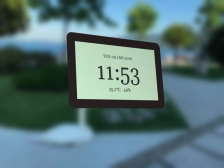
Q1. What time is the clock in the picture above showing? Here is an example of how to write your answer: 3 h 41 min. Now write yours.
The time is 11 h 53 min
